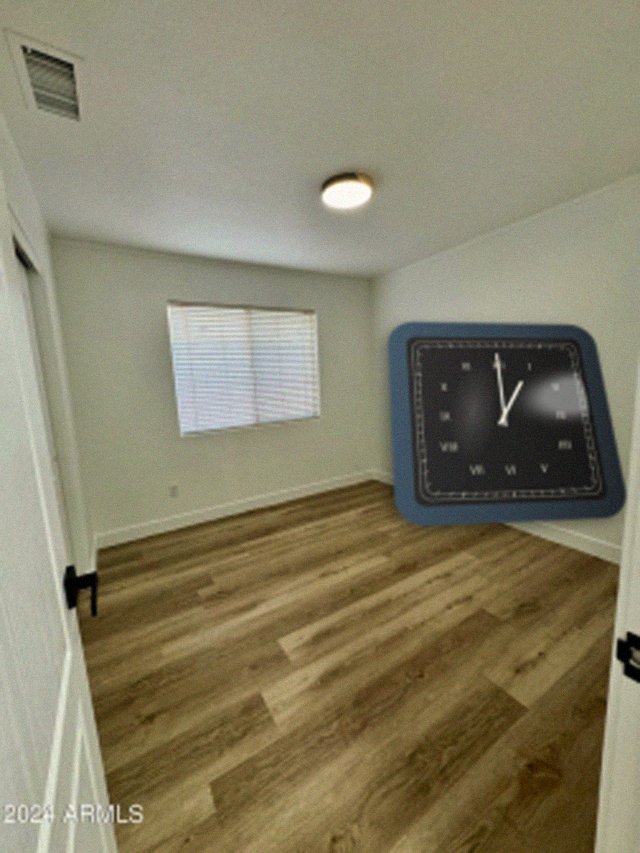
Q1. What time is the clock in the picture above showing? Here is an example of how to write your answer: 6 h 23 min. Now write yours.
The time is 1 h 00 min
